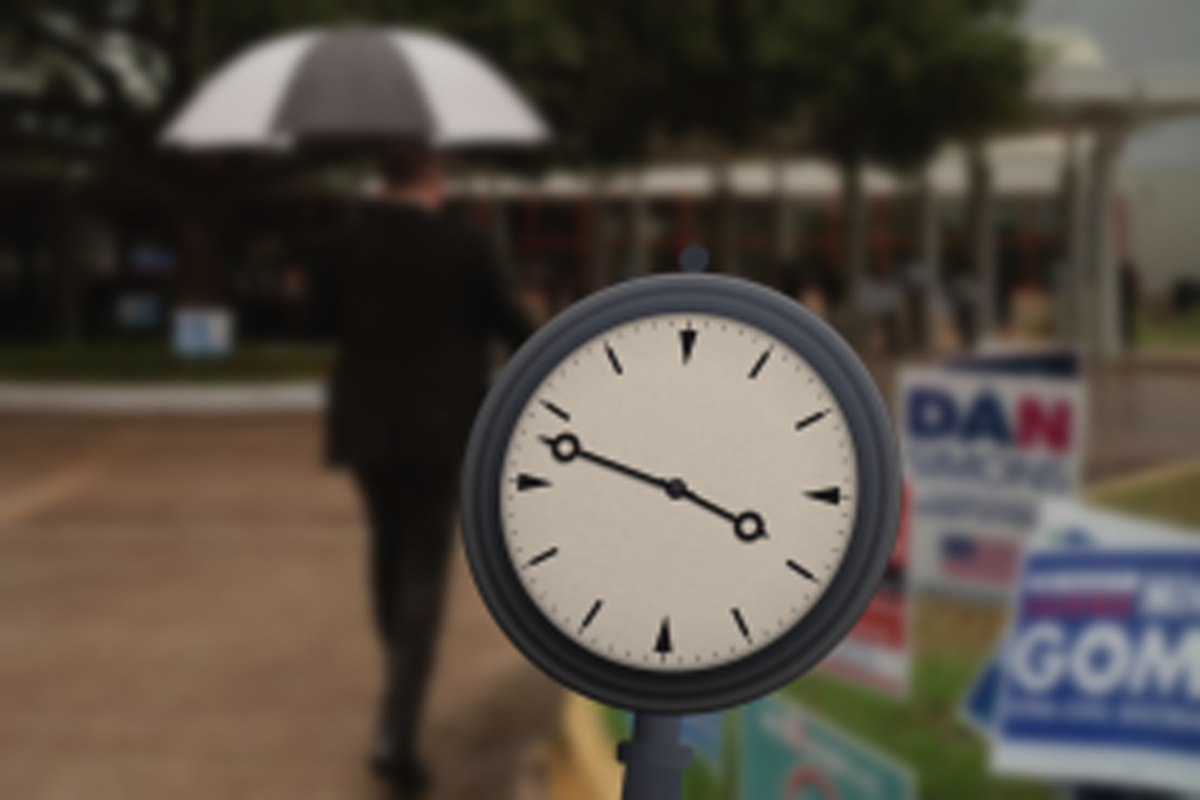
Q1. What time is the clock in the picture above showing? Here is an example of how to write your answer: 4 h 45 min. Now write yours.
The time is 3 h 48 min
